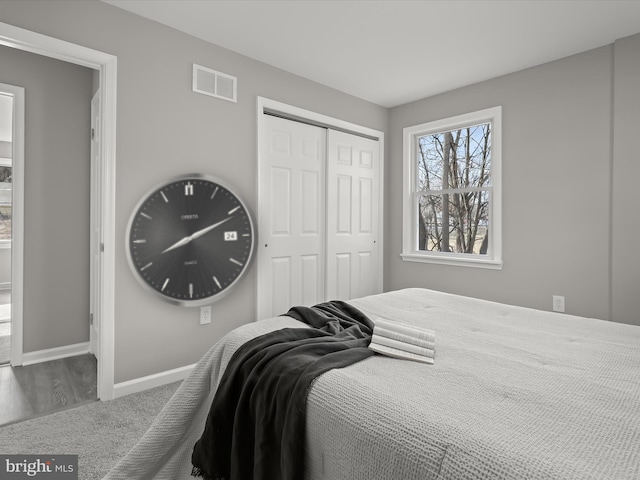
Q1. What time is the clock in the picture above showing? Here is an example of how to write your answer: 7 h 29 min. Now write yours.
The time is 8 h 11 min
